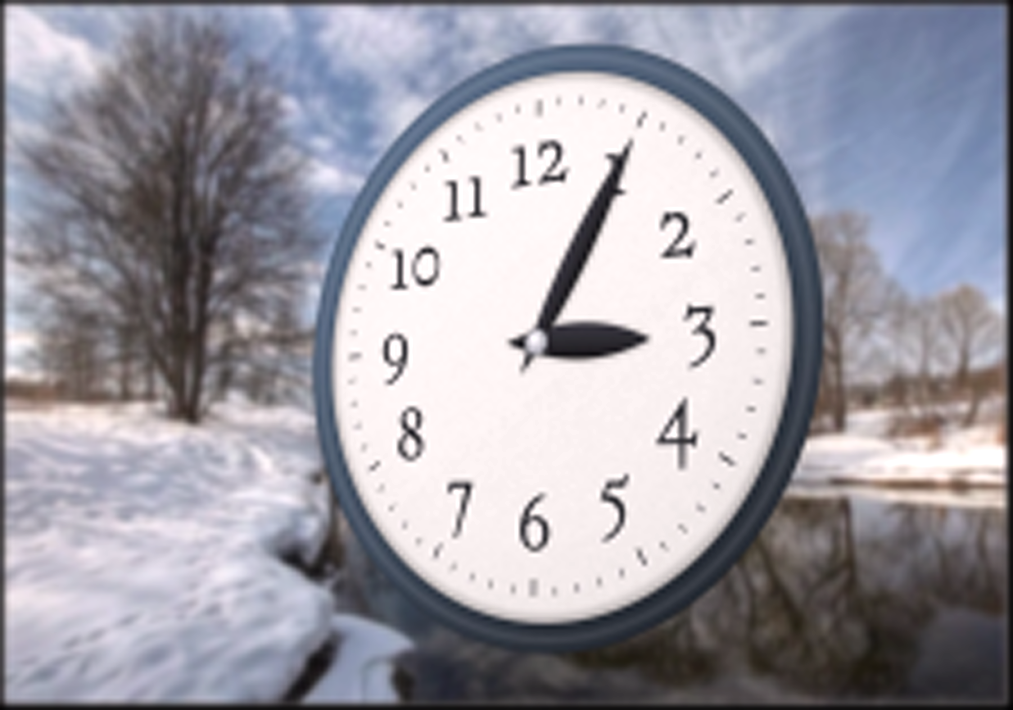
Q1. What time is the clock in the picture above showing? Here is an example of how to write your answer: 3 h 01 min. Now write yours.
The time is 3 h 05 min
